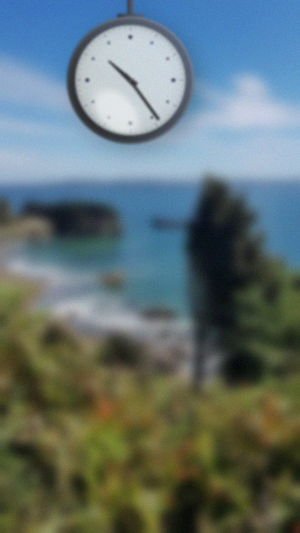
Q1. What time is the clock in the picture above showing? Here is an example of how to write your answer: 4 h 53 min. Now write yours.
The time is 10 h 24 min
